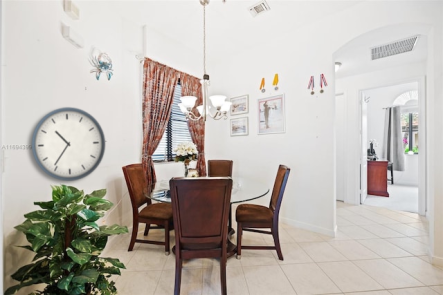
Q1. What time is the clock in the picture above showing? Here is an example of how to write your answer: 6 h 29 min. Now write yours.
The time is 10 h 36 min
